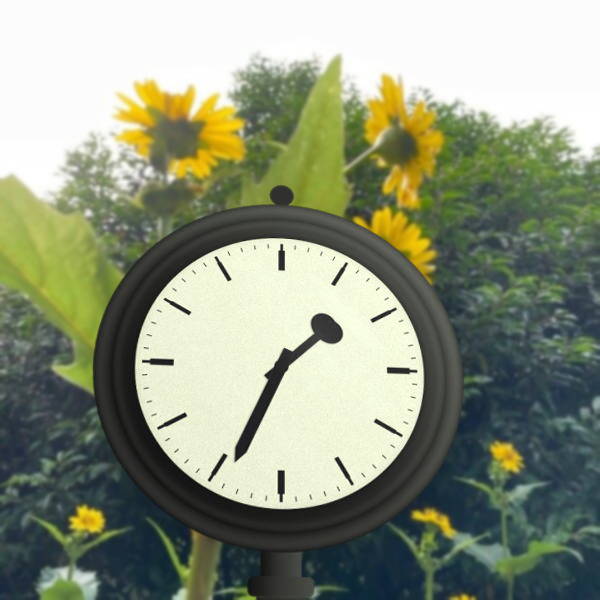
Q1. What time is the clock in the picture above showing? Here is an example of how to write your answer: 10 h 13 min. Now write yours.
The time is 1 h 34 min
